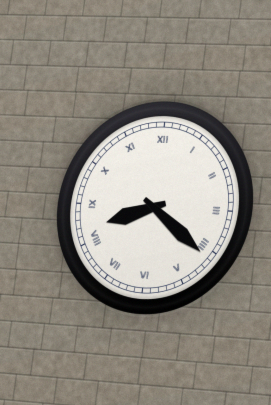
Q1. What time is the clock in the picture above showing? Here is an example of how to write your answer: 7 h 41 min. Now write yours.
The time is 8 h 21 min
